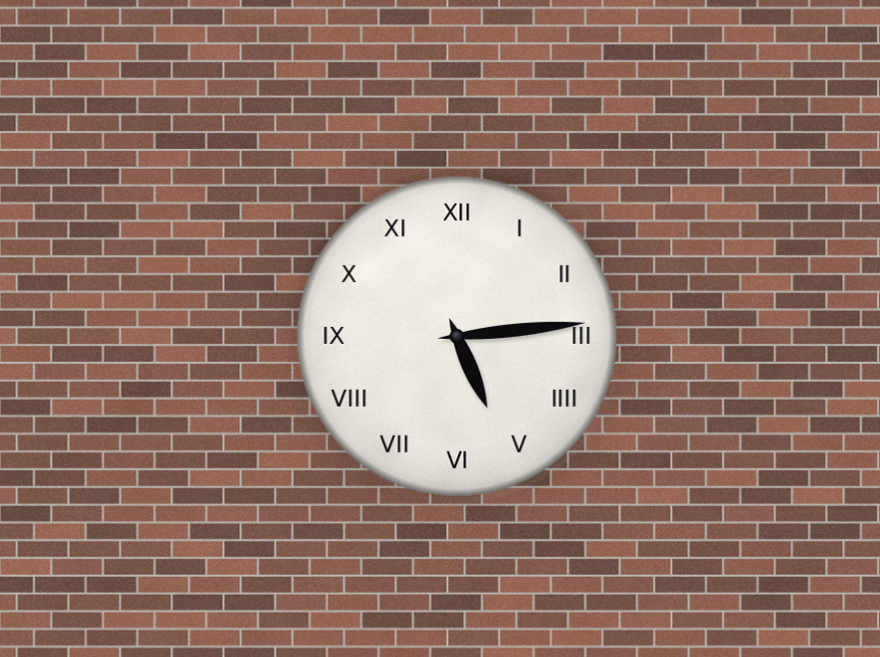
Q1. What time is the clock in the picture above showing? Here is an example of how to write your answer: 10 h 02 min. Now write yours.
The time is 5 h 14 min
